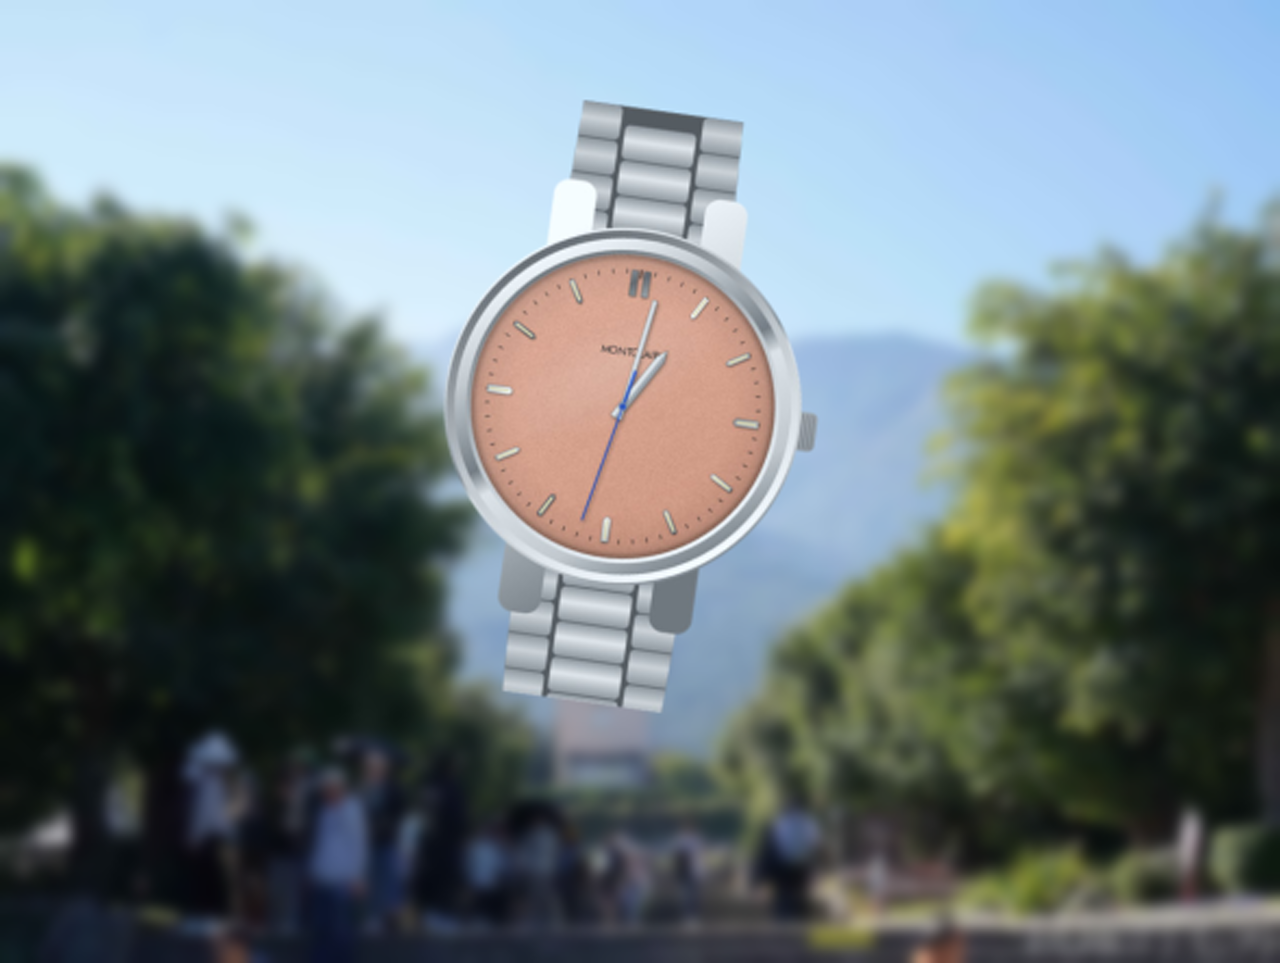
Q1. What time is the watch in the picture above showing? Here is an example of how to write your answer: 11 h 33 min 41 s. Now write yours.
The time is 1 h 01 min 32 s
